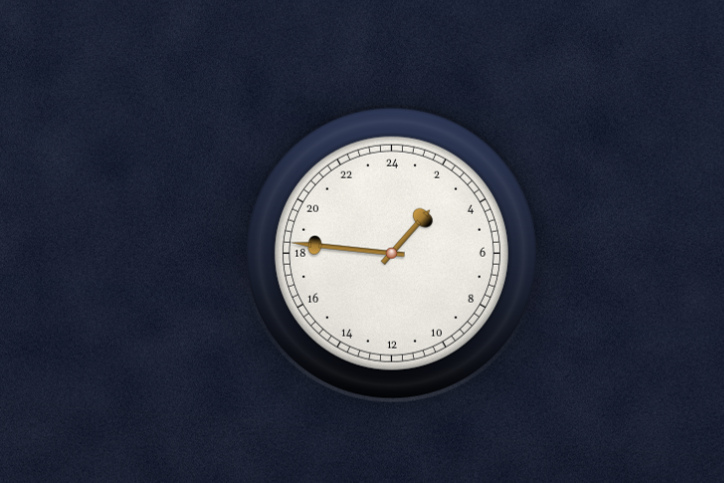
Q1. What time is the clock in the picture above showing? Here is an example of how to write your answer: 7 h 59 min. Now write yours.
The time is 2 h 46 min
